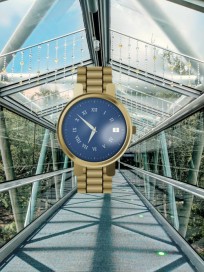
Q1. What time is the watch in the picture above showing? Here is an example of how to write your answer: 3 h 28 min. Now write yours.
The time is 6 h 52 min
